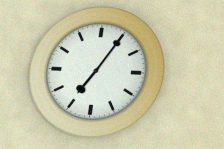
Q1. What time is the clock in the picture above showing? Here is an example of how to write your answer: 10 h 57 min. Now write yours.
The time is 7 h 05 min
